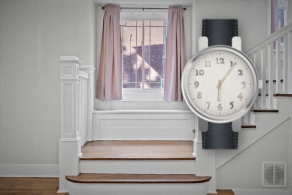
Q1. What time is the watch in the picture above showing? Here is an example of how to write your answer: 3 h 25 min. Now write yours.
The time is 6 h 06 min
